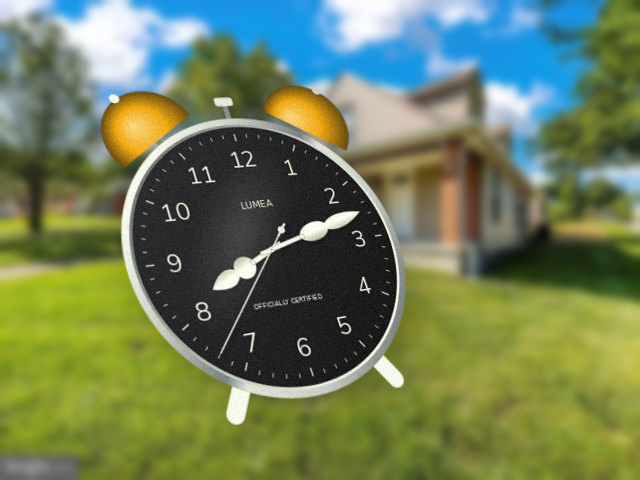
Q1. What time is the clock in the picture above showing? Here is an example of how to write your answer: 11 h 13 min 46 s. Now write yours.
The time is 8 h 12 min 37 s
